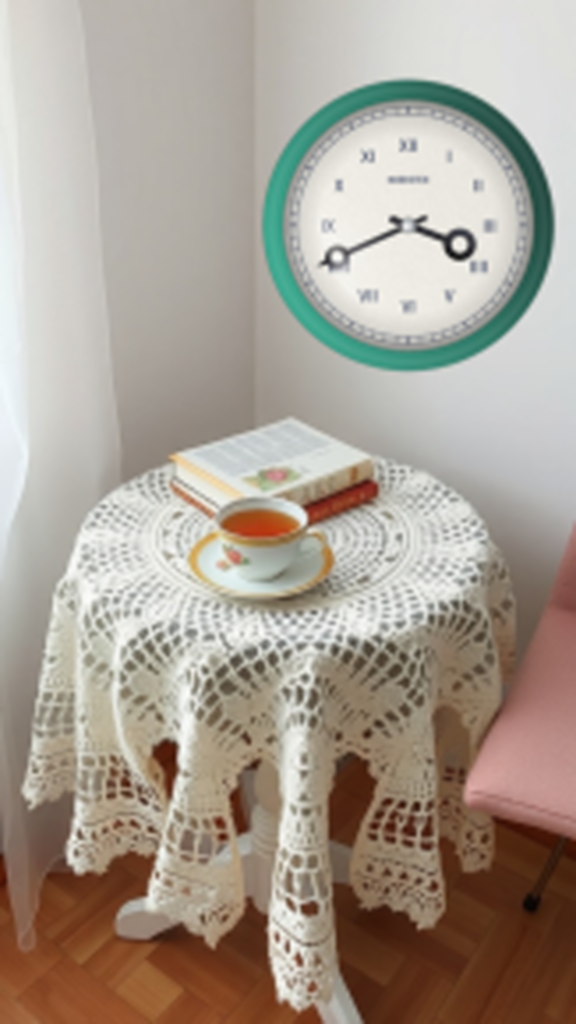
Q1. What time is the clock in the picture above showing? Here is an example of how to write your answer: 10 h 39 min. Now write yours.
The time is 3 h 41 min
